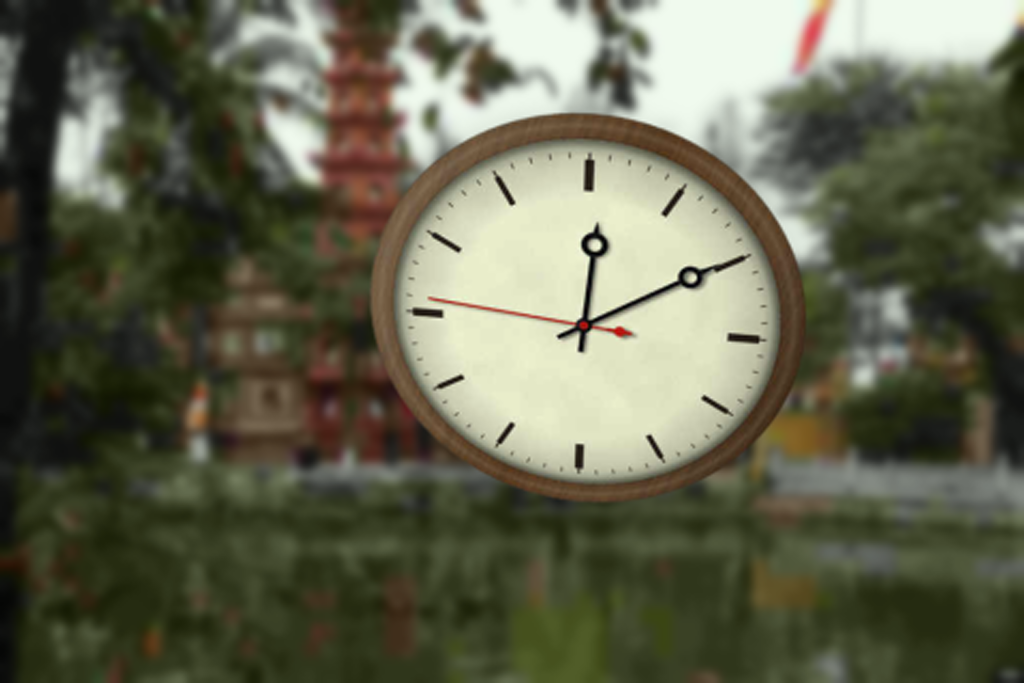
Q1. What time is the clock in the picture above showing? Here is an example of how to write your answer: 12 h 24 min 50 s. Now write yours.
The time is 12 h 09 min 46 s
